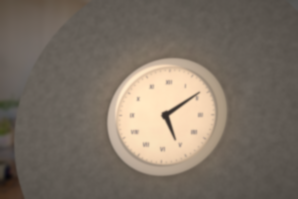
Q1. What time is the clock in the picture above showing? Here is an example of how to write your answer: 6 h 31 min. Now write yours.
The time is 5 h 09 min
